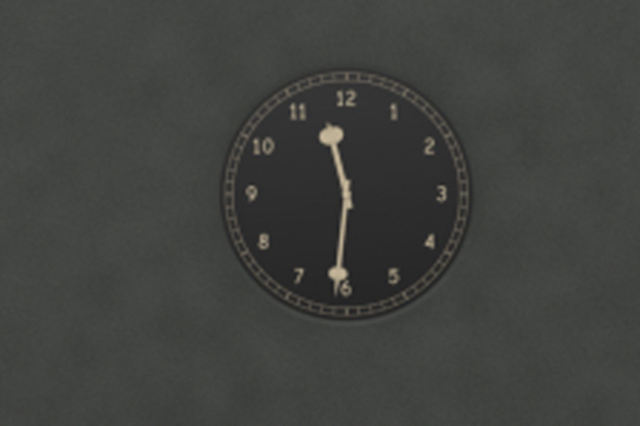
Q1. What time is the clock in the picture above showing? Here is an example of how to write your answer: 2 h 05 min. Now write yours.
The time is 11 h 31 min
